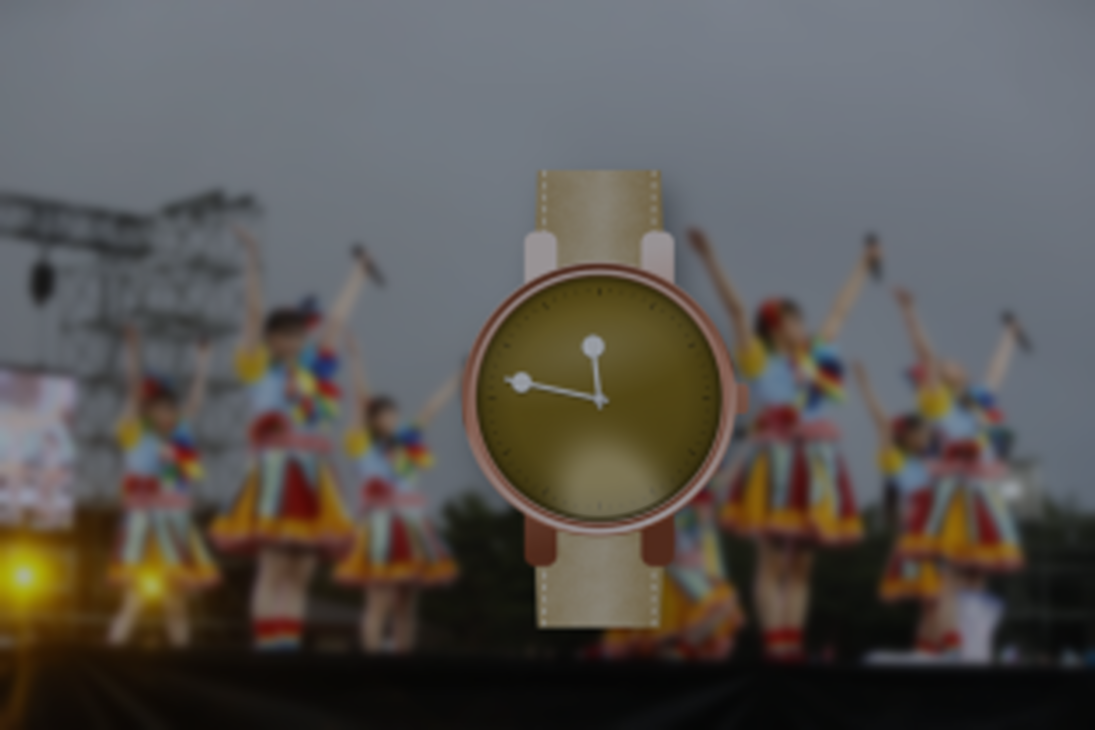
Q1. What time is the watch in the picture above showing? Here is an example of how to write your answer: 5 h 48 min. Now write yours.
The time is 11 h 47 min
